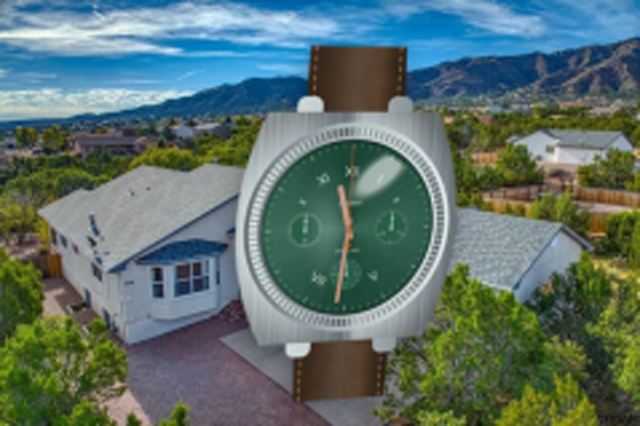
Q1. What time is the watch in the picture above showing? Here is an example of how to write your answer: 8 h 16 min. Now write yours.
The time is 11 h 31 min
